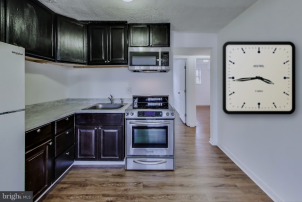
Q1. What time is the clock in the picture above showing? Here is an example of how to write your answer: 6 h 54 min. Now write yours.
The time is 3 h 44 min
